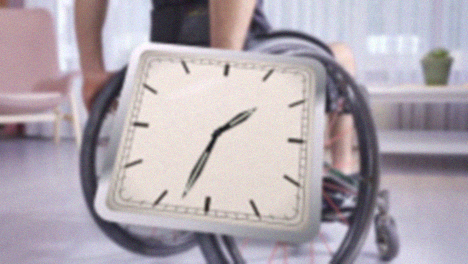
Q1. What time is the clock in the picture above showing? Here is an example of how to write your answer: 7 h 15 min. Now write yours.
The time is 1 h 33 min
